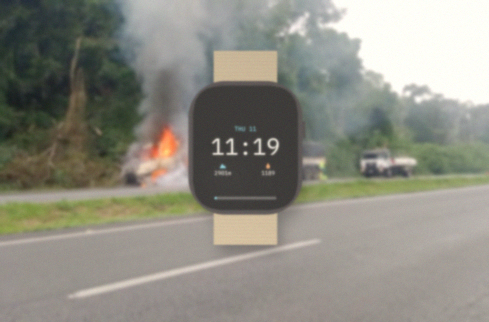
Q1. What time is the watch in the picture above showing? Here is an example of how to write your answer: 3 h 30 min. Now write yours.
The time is 11 h 19 min
